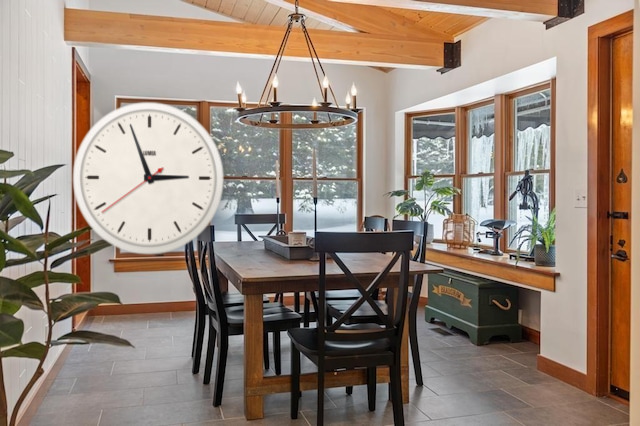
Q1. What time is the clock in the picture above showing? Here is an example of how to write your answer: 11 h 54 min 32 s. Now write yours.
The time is 2 h 56 min 39 s
